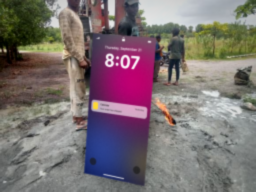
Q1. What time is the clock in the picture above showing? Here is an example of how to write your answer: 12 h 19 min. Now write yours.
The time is 8 h 07 min
